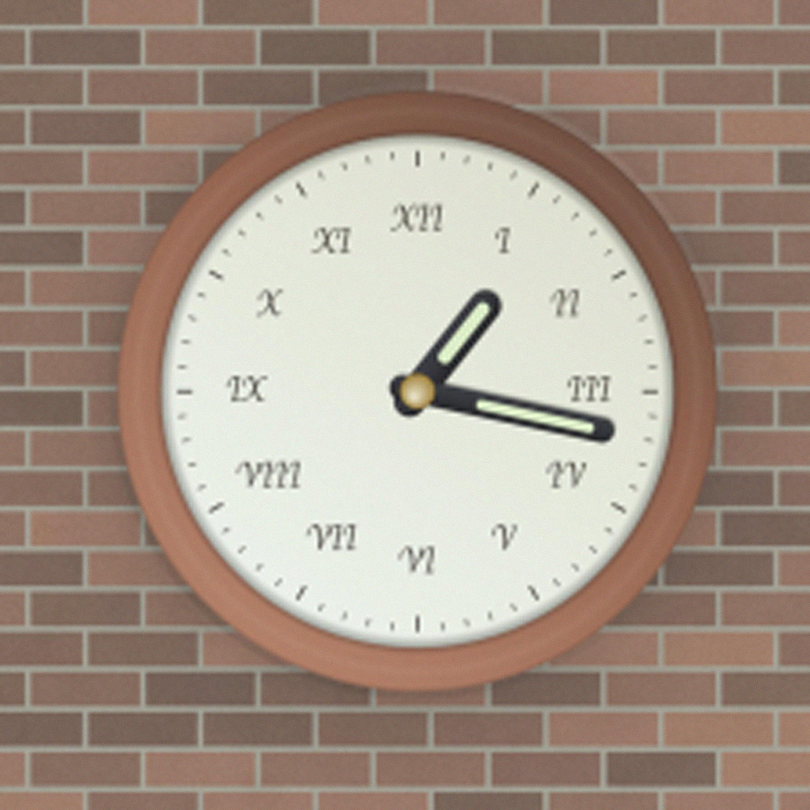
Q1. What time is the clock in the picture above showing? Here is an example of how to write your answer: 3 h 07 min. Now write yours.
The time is 1 h 17 min
